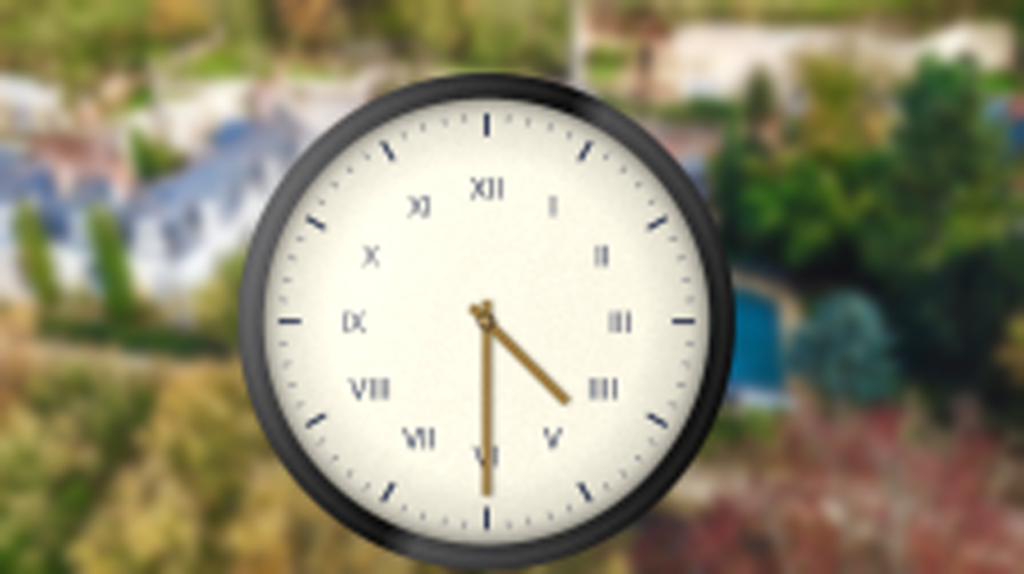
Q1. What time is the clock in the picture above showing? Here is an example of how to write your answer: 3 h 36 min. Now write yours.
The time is 4 h 30 min
